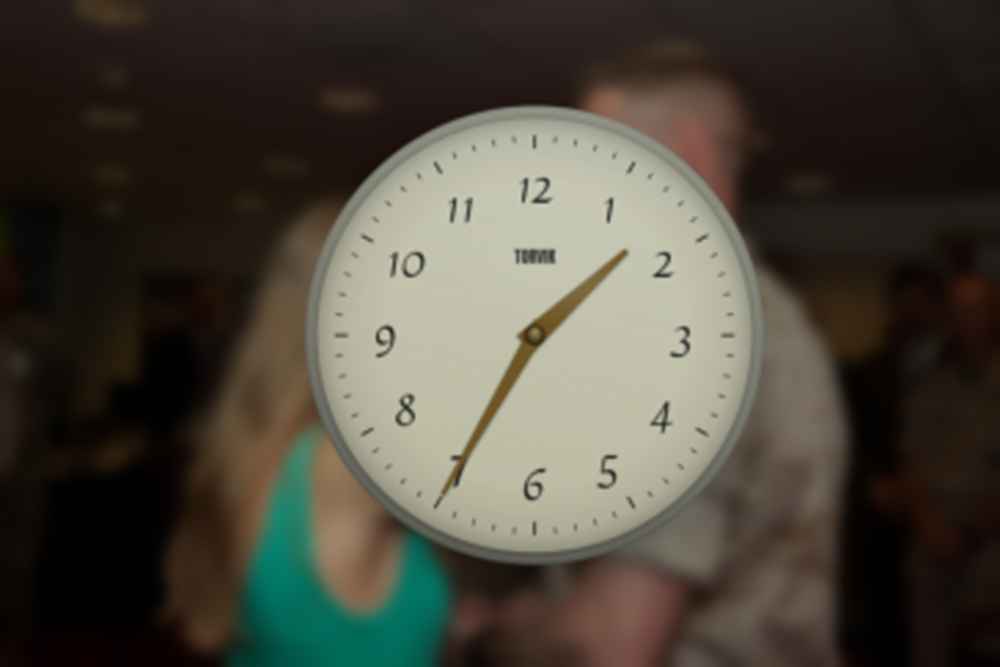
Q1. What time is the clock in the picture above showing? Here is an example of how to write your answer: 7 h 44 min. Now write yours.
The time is 1 h 35 min
